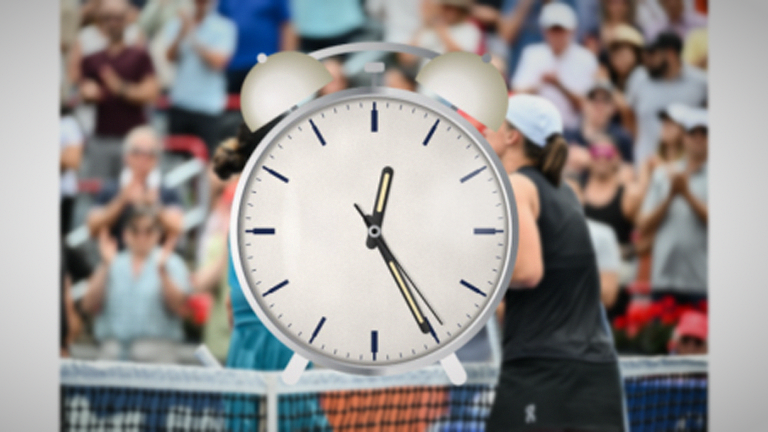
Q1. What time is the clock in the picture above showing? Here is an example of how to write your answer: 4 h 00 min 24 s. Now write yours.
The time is 12 h 25 min 24 s
